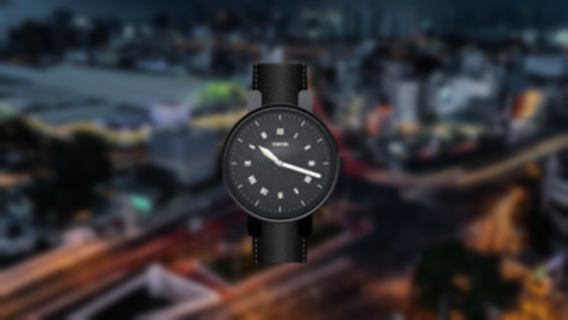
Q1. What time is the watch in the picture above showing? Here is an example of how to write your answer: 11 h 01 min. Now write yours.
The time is 10 h 18 min
